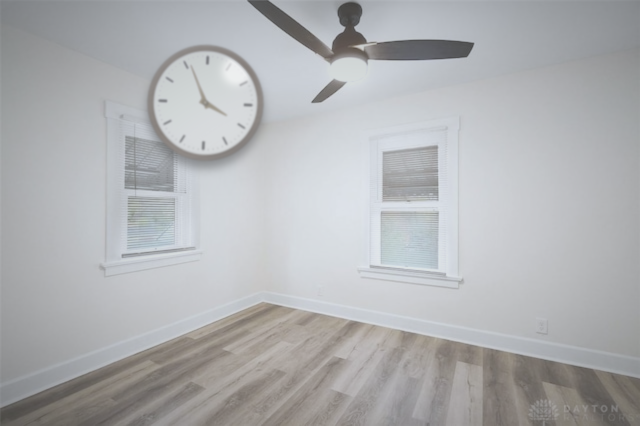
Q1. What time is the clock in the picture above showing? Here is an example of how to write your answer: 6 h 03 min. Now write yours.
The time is 3 h 56 min
